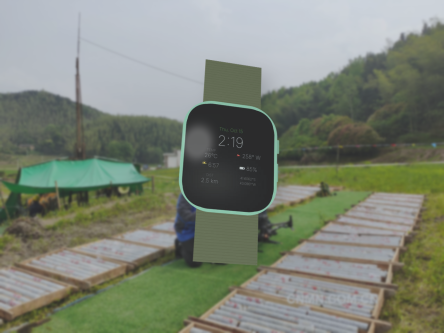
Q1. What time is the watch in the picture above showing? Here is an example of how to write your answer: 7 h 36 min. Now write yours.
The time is 2 h 19 min
